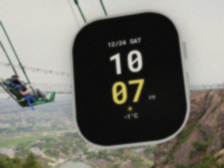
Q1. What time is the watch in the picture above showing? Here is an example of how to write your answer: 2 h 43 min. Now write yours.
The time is 10 h 07 min
